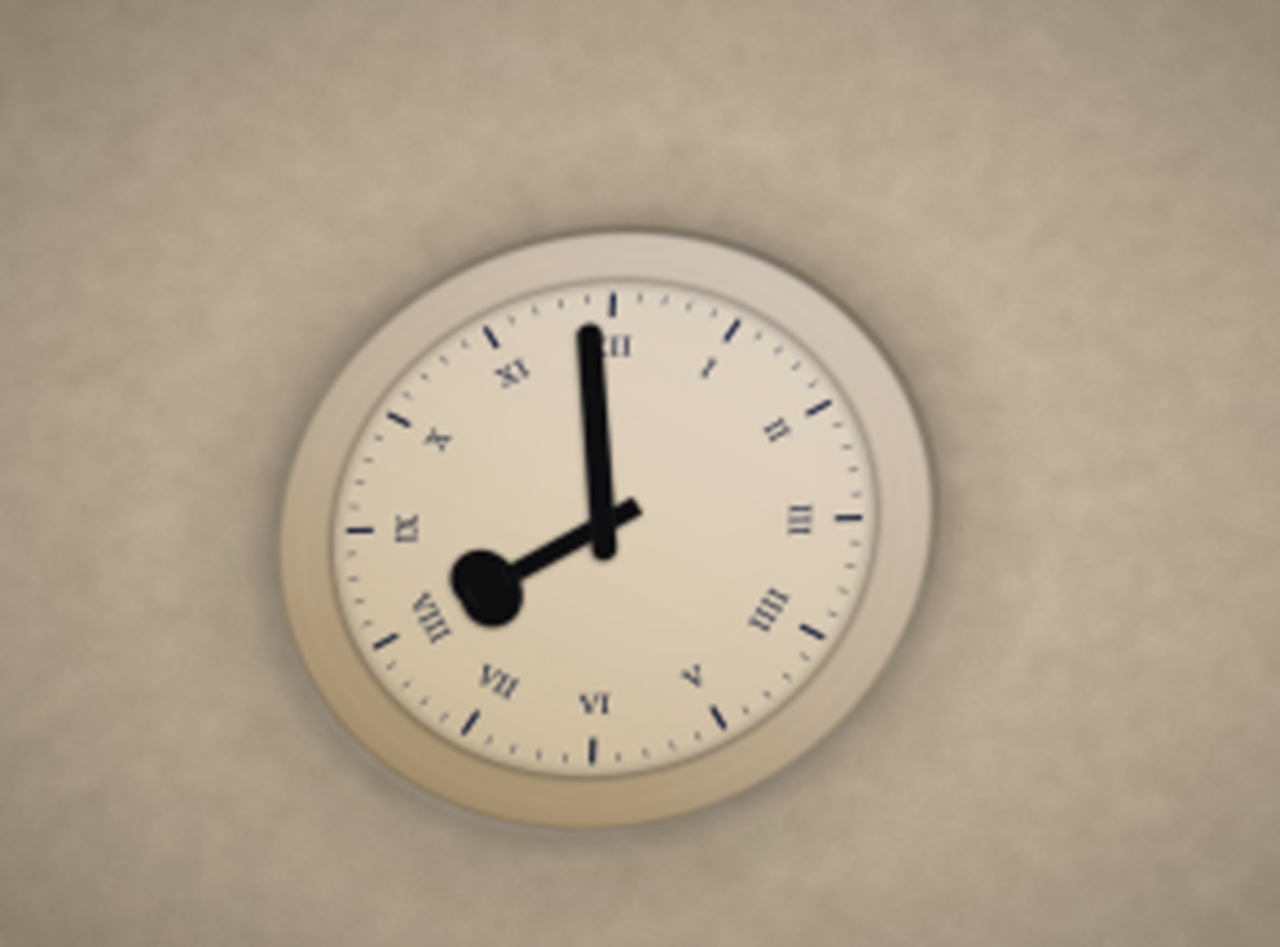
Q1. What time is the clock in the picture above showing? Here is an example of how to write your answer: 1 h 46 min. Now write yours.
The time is 7 h 59 min
